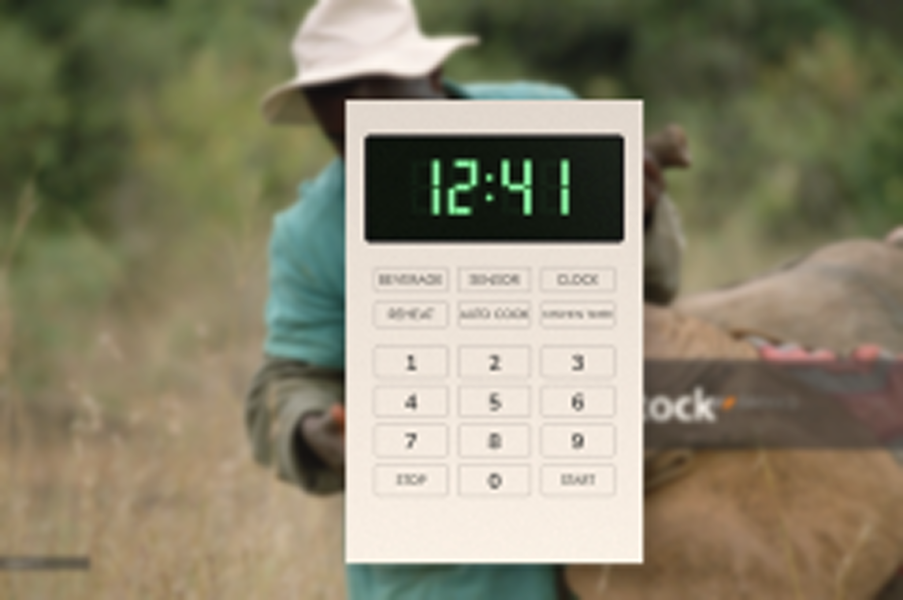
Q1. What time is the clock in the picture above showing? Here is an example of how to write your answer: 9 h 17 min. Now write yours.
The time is 12 h 41 min
